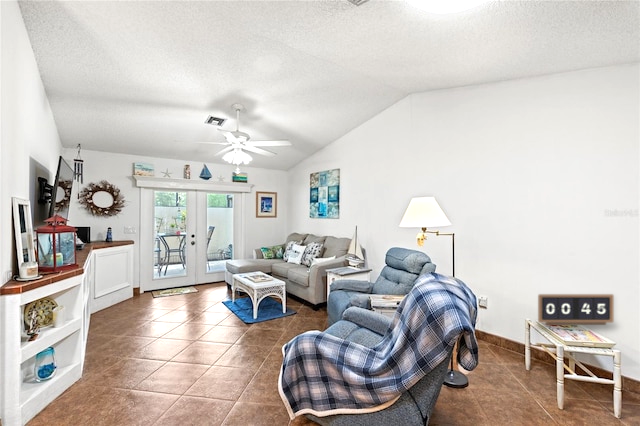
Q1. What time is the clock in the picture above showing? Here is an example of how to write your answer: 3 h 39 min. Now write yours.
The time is 0 h 45 min
